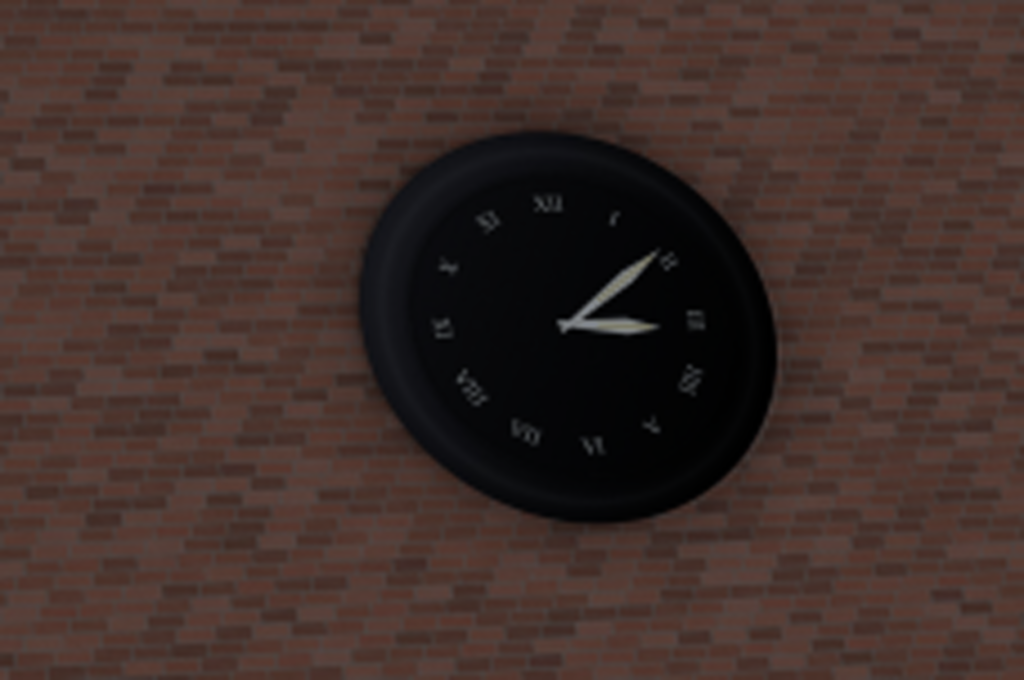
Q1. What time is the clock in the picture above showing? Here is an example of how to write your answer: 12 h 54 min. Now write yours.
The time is 3 h 09 min
